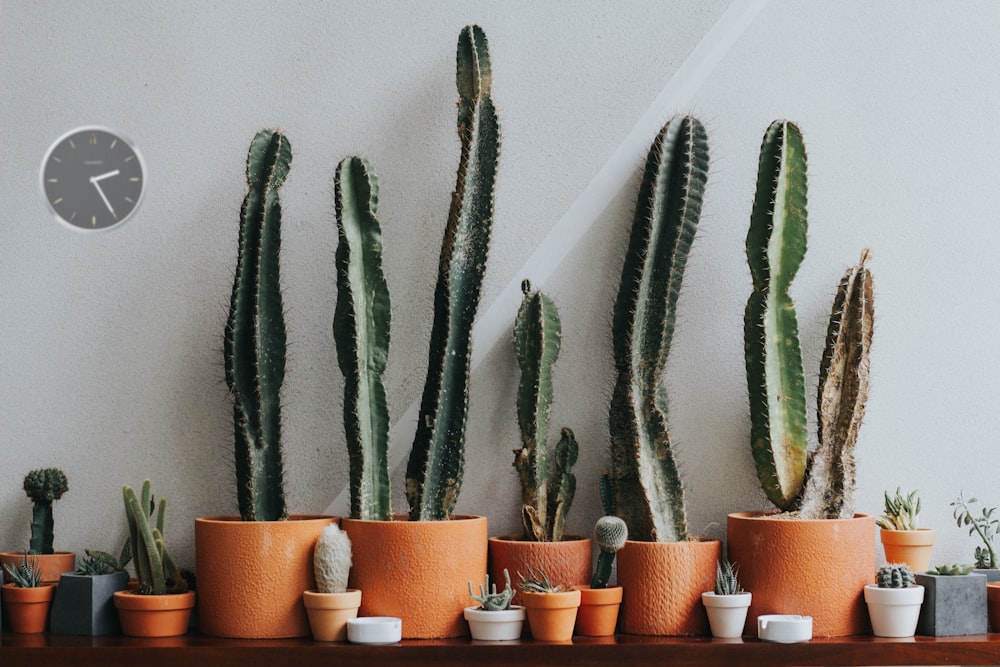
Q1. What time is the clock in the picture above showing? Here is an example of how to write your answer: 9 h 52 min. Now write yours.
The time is 2 h 25 min
